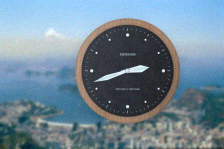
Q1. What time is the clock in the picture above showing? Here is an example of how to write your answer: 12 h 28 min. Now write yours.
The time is 2 h 42 min
